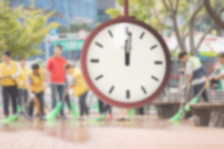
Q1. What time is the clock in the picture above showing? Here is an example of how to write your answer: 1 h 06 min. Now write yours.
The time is 12 h 01 min
